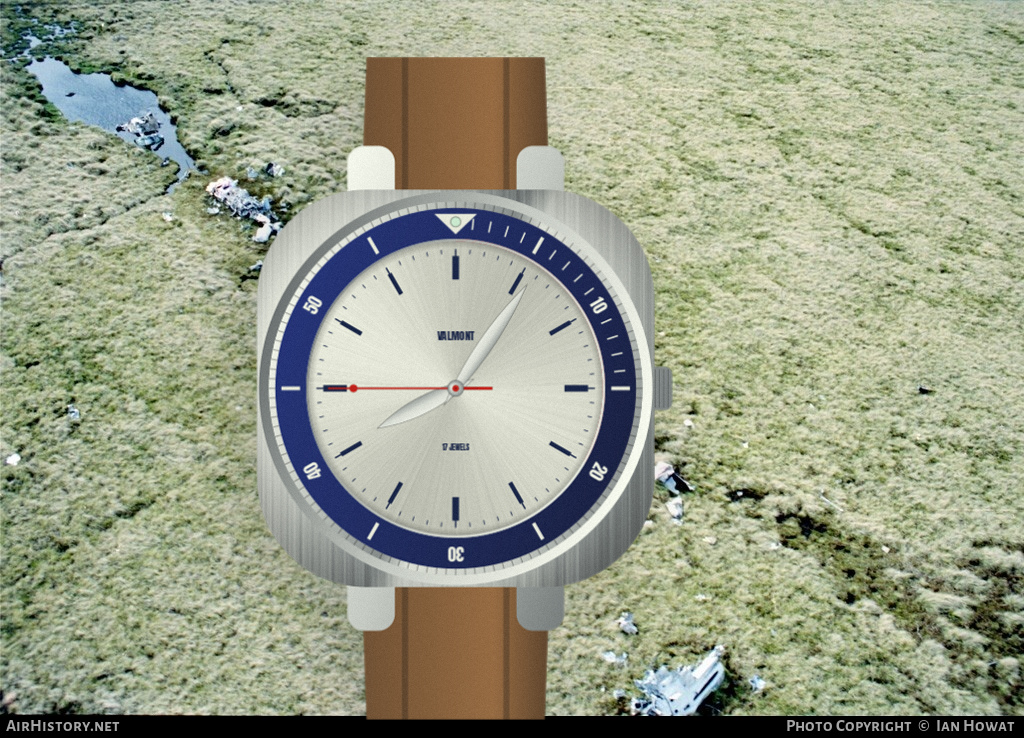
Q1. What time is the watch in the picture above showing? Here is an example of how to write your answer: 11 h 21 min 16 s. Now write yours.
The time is 8 h 05 min 45 s
